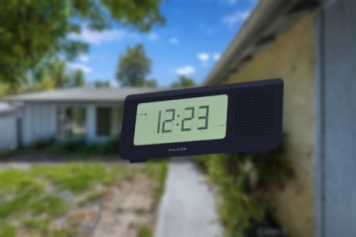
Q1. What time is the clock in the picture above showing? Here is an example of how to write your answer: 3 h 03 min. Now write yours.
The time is 12 h 23 min
